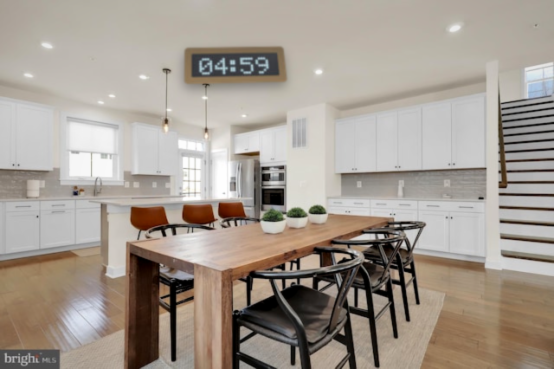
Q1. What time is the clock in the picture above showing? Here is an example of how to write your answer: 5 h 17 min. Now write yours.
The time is 4 h 59 min
